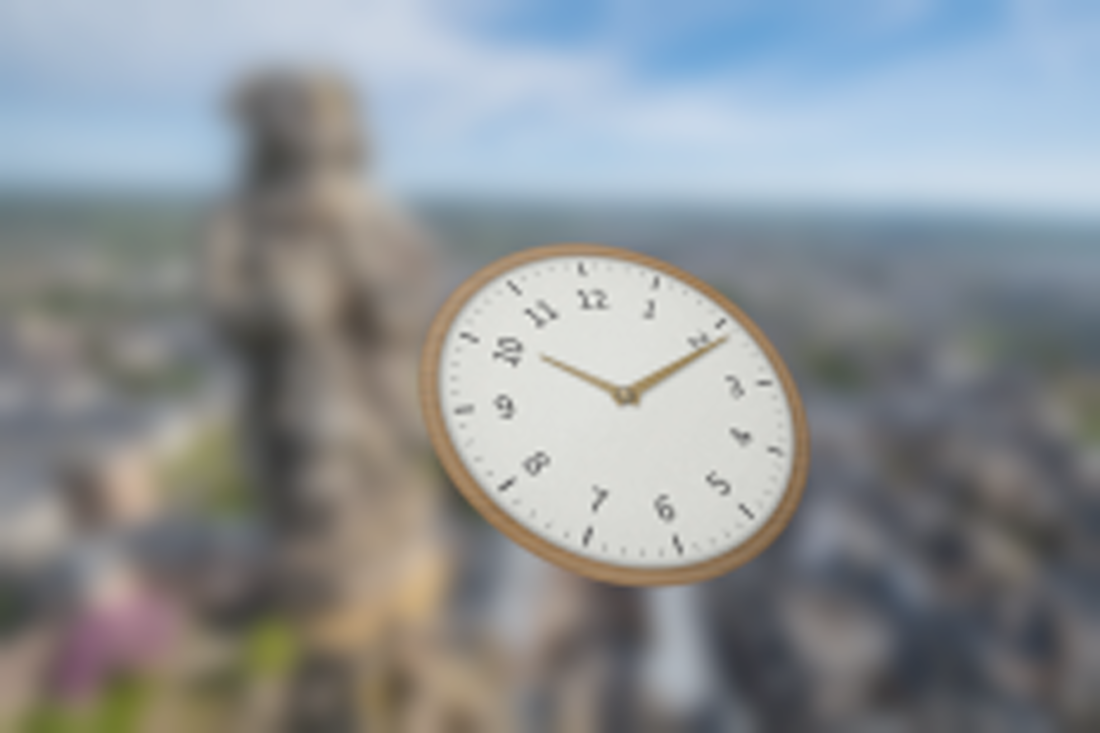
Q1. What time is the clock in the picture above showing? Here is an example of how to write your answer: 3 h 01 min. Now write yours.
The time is 10 h 11 min
